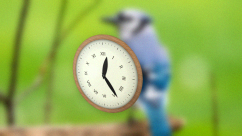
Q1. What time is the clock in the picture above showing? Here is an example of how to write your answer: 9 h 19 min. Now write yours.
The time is 12 h 24 min
